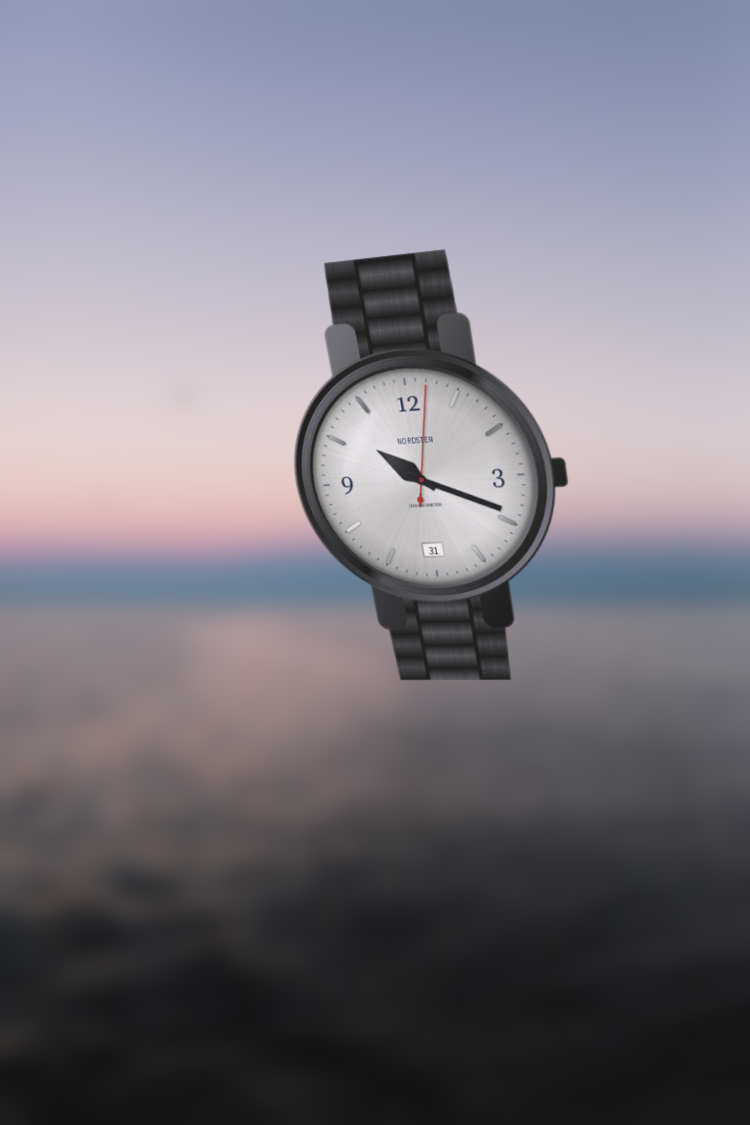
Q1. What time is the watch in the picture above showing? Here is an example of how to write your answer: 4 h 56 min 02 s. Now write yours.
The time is 10 h 19 min 02 s
